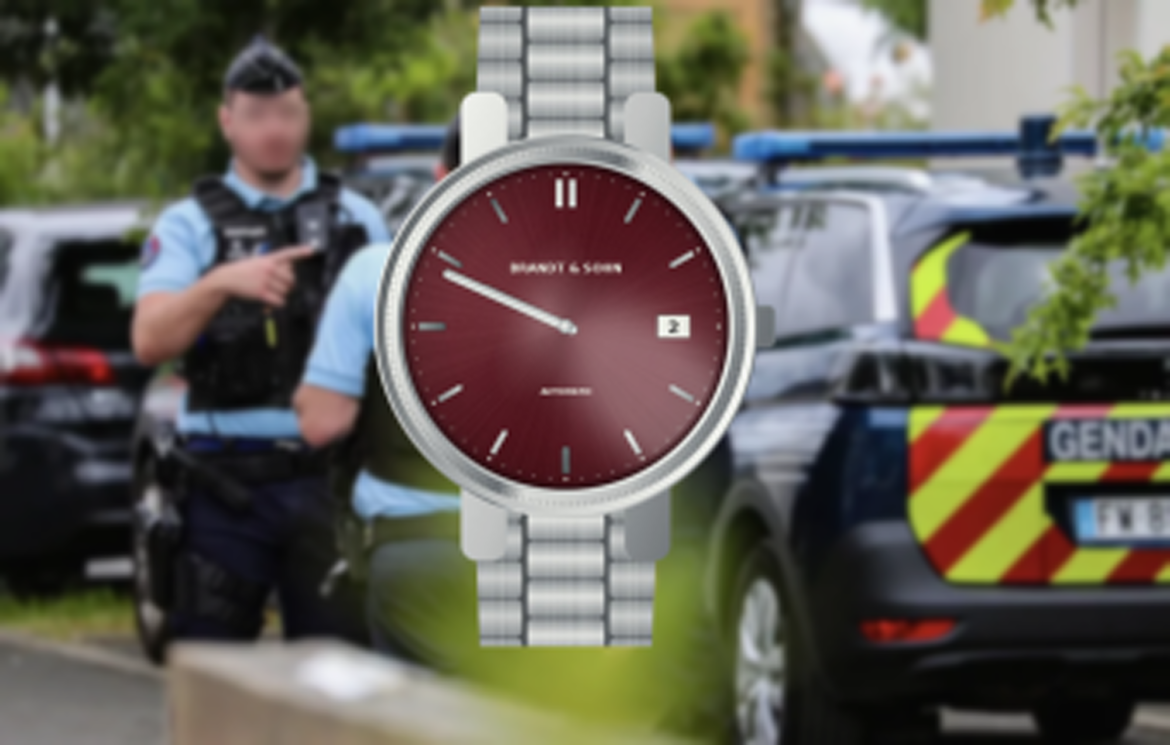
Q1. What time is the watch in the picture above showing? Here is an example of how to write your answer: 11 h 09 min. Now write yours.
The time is 9 h 49 min
